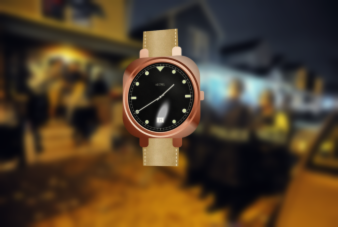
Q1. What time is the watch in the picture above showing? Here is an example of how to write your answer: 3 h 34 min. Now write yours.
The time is 1 h 40 min
